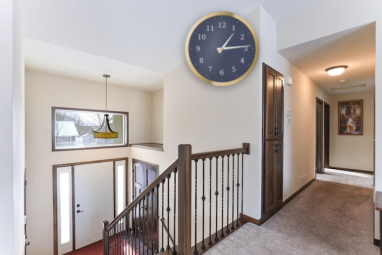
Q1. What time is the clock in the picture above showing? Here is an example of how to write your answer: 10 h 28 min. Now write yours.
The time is 1 h 14 min
